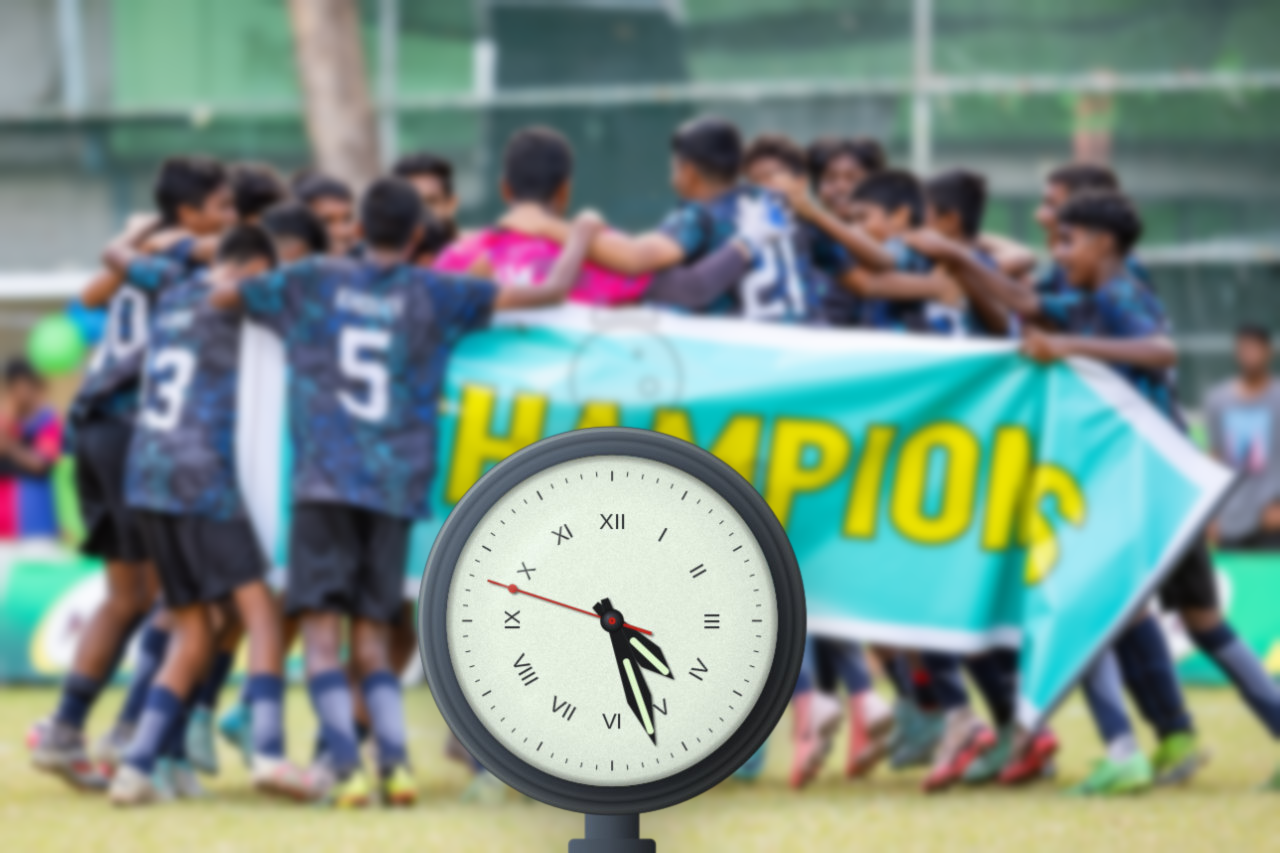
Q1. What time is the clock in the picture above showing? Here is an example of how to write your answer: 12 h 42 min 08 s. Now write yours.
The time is 4 h 26 min 48 s
